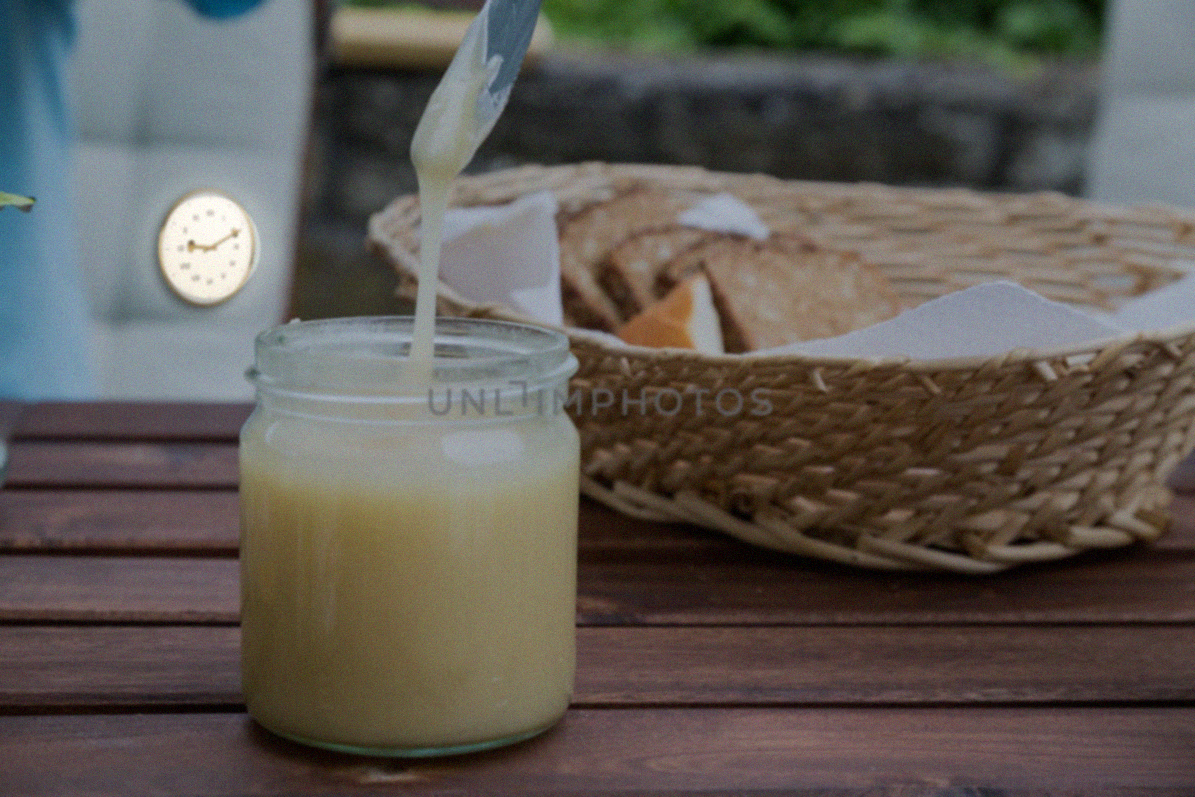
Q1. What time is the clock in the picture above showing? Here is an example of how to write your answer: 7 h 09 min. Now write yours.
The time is 9 h 11 min
